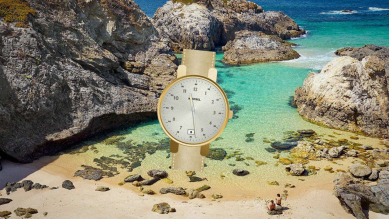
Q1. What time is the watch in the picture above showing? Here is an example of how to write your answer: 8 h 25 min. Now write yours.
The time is 11 h 28 min
